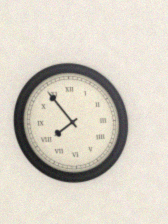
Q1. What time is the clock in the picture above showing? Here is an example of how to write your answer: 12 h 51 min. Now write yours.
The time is 7 h 54 min
